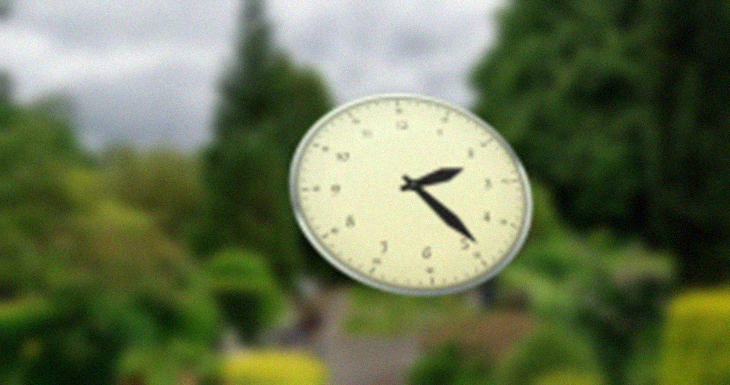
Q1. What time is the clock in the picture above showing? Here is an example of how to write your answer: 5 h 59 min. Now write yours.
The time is 2 h 24 min
